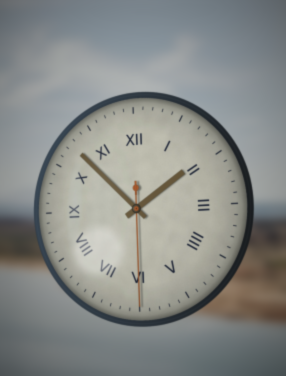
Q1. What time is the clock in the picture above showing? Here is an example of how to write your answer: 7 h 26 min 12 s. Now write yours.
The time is 1 h 52 min 30 s
